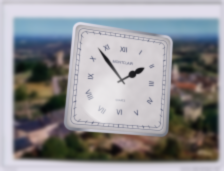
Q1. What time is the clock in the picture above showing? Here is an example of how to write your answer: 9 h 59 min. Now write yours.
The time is 1 h 53 min
